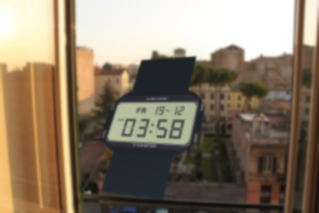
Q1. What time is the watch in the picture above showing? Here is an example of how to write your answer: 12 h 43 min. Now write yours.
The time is 3 h 58 min
